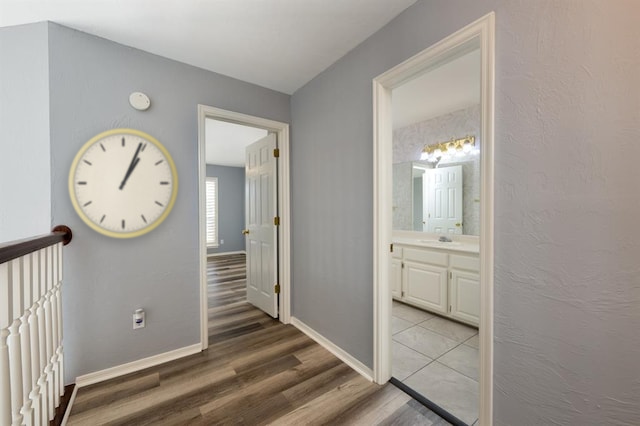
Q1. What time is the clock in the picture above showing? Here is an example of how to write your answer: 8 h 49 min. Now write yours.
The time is 1 h 04 min
